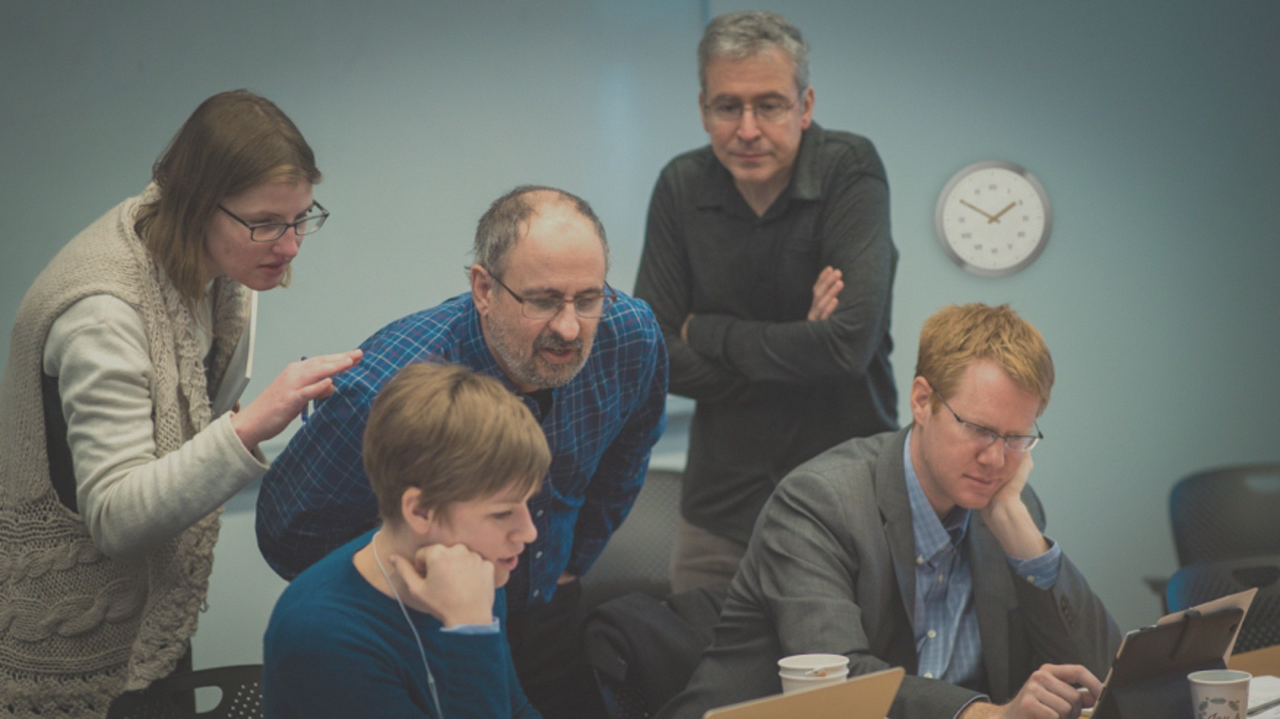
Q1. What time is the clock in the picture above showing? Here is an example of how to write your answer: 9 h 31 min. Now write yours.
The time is 1 h 50 min
